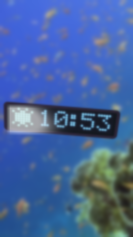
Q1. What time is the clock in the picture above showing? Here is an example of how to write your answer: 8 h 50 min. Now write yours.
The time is 10 h 53 min
